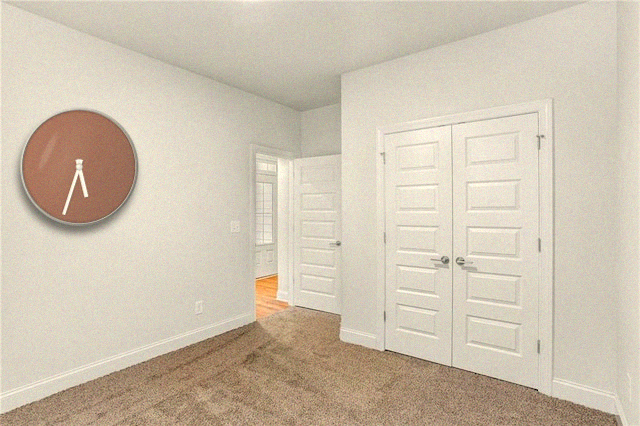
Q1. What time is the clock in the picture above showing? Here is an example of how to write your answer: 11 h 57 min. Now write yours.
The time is 5 h 33 min
